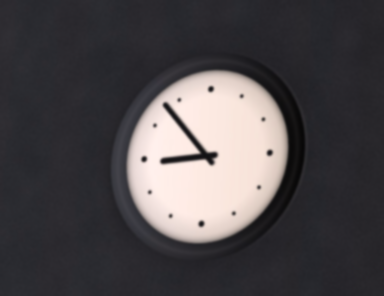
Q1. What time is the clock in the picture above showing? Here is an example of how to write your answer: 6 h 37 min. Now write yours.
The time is 8 h 53 min
